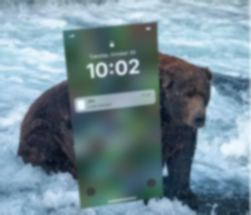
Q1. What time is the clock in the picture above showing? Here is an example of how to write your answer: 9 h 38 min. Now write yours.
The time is 10 h 02 min
